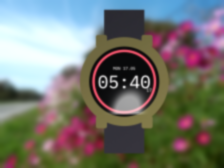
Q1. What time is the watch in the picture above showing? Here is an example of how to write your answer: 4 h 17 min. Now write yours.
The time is 5 h 40 min
